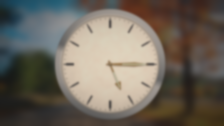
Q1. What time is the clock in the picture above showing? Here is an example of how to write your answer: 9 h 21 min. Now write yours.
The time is 5 h 15 min
